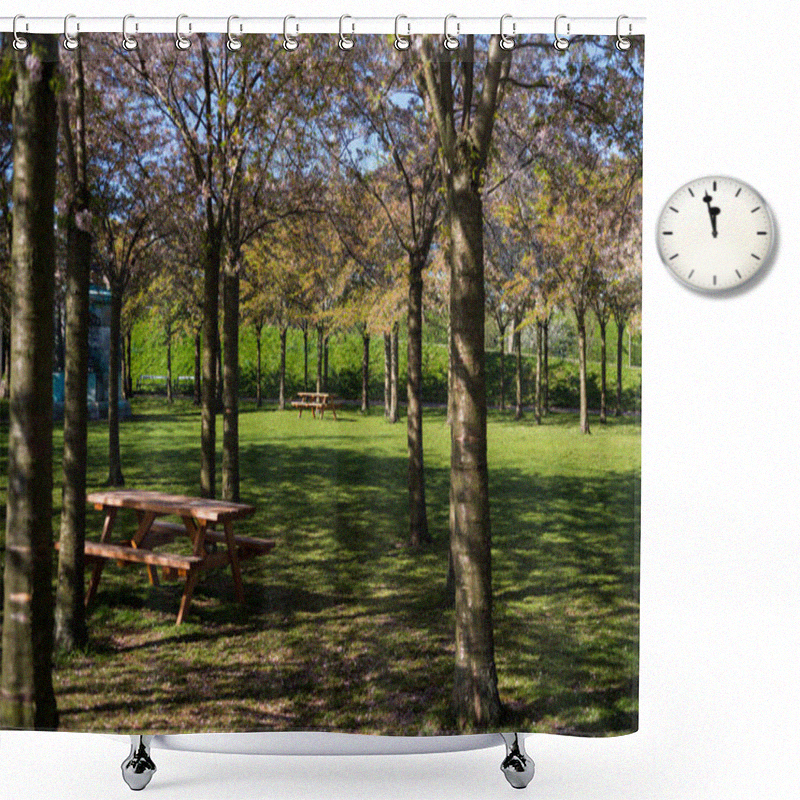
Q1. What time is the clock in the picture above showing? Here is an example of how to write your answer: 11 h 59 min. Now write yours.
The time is 11 h 58 min
